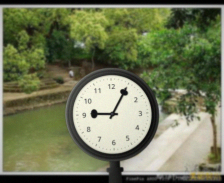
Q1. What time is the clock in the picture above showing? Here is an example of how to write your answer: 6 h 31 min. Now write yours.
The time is 9 h 05 min
